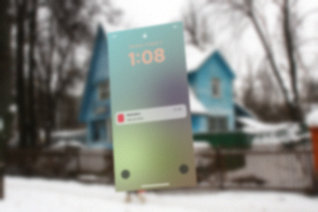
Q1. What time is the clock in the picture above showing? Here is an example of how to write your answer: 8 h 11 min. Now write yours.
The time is 1 h 08 min
